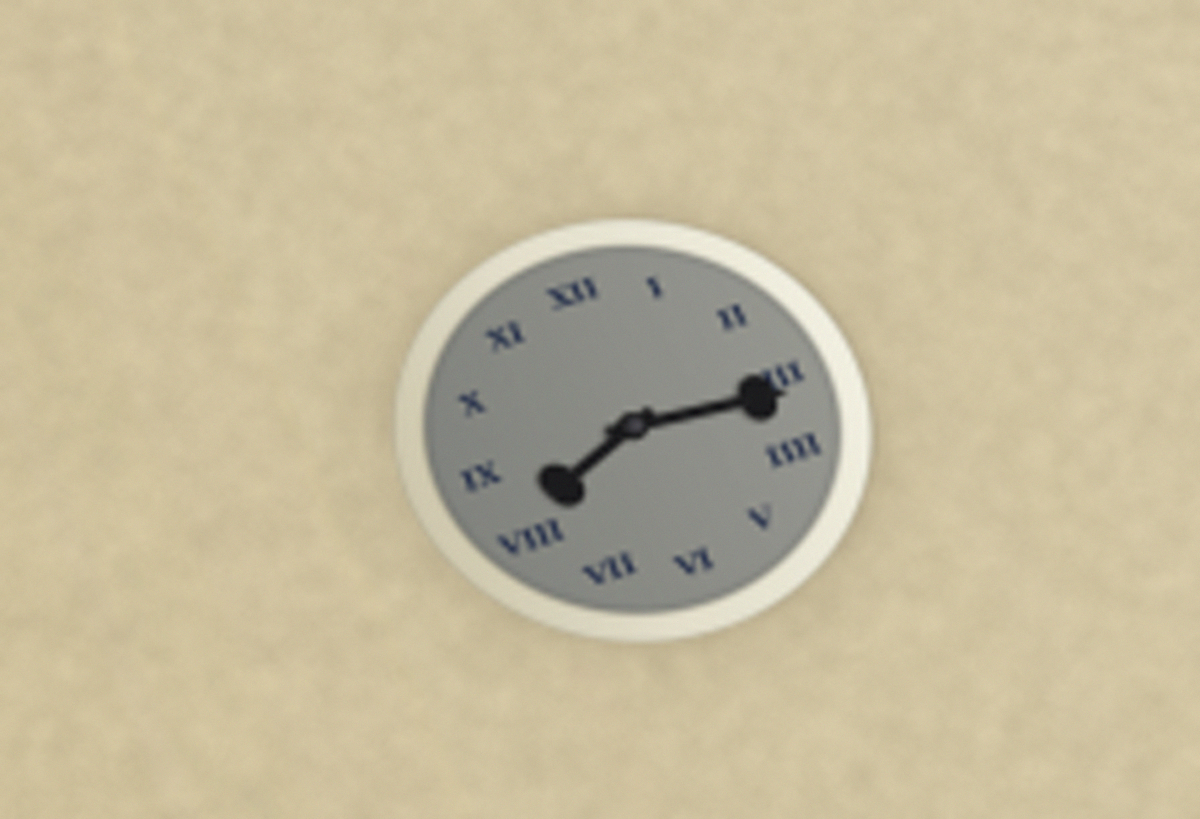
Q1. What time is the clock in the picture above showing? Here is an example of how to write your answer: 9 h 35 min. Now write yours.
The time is 8 h 16 min
